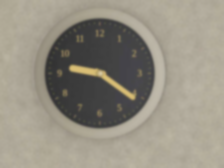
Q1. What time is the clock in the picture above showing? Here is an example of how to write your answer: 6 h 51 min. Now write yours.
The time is 9 h 21 min
